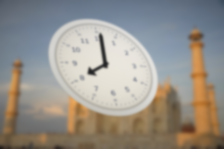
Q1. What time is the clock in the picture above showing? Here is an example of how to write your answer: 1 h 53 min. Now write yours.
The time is 8 h 01 min
